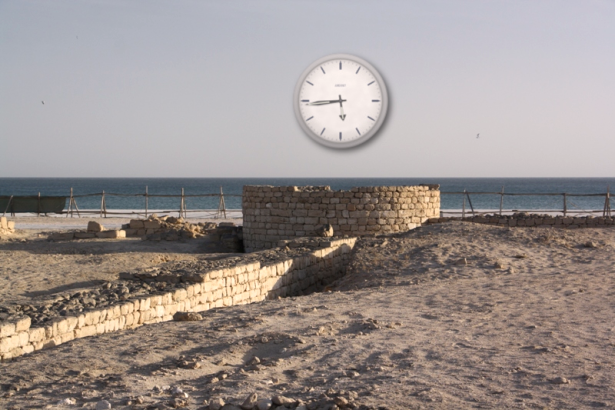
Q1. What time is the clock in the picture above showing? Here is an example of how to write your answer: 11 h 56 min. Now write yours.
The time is 5 h 44 min
